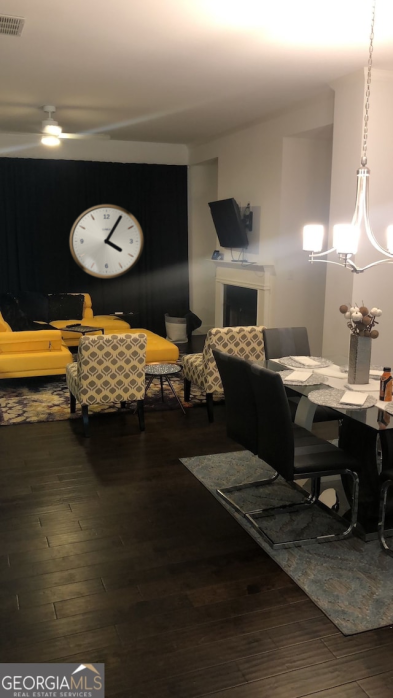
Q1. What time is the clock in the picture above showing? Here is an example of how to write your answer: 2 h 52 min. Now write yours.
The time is 4 h 05 min
